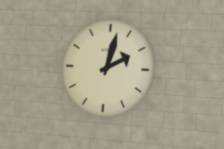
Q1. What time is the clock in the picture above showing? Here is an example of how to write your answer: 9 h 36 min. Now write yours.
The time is 2 h 02 min
